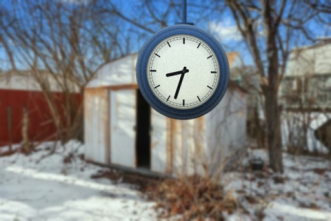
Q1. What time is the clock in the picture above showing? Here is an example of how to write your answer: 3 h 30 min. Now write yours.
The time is 8 h 33 min
